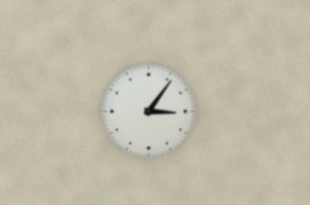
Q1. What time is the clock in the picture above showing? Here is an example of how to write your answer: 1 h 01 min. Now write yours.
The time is 3 h 06 min
